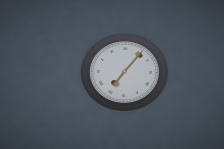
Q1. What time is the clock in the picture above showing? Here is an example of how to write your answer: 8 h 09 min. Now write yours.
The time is 7 h 06 min
